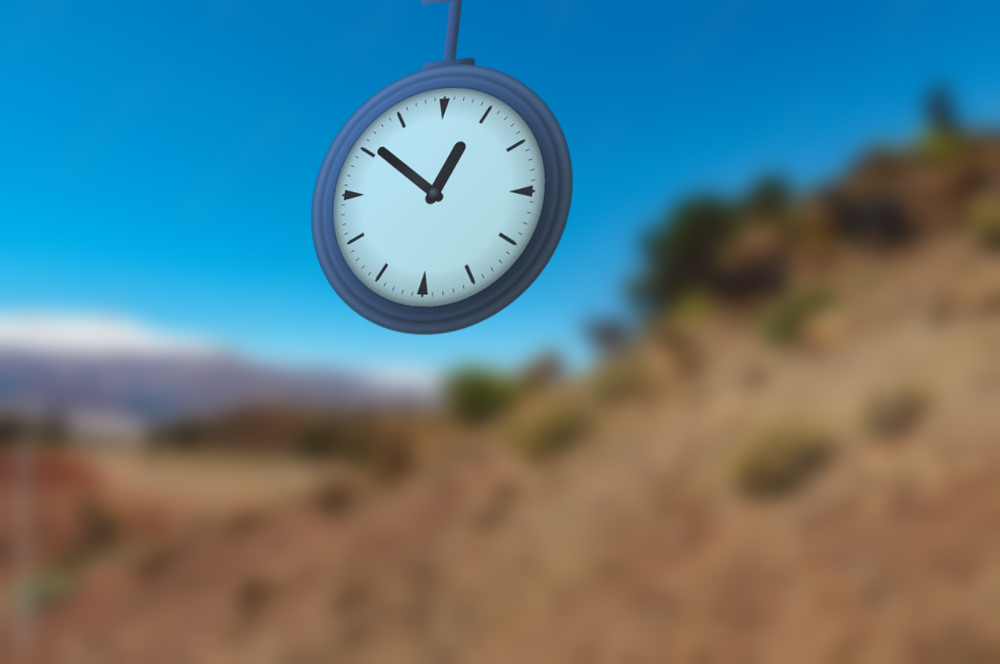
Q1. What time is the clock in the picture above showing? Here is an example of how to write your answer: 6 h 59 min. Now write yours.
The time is 12 h 51 min
